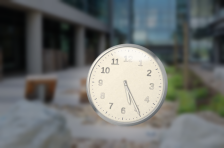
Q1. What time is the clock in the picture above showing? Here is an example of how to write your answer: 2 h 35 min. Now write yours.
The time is 5 h 25 min
